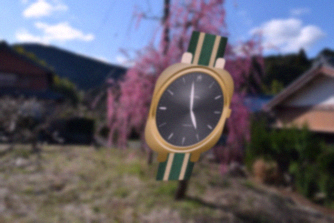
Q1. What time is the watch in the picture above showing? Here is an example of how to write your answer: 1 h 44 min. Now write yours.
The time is 4 h 58 min
